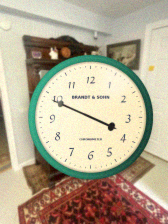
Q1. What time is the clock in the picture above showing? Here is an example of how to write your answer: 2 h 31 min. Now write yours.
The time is 3 h 49 min
